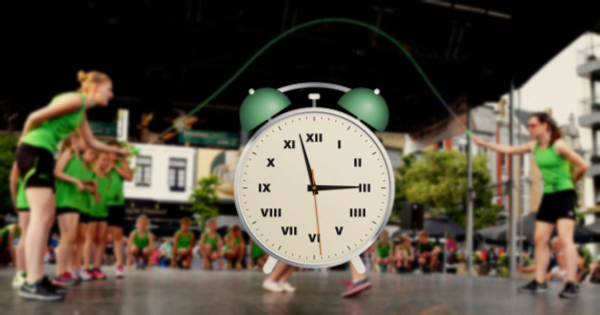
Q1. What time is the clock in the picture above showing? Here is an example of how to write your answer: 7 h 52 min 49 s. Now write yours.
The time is 2 h 57 min 29 s
